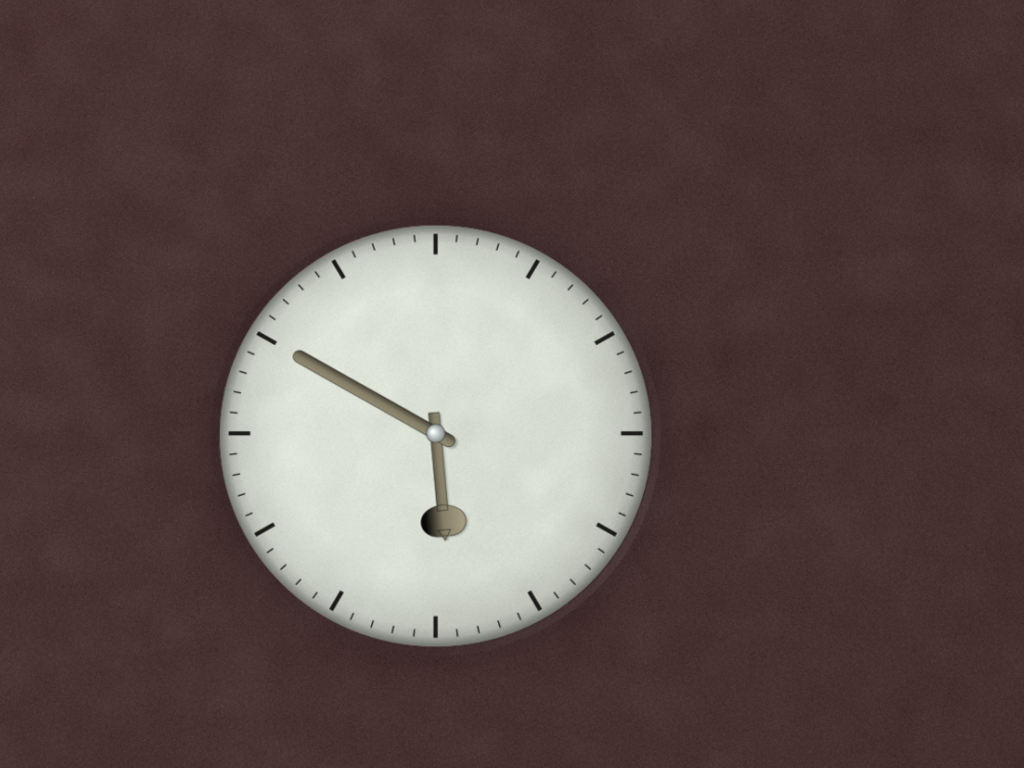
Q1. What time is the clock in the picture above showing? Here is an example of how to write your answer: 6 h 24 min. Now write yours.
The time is 5 h 50 min
